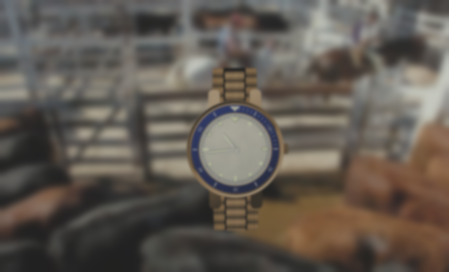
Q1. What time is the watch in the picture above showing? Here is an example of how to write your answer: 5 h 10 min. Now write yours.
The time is 10 h 44 min
